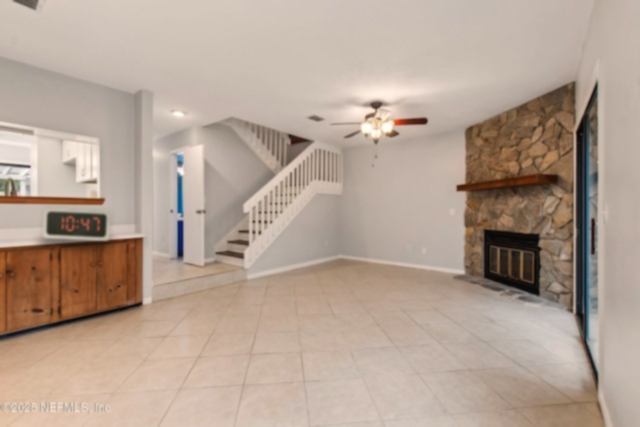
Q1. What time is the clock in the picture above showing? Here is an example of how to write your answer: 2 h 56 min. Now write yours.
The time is 10 h 47 min
